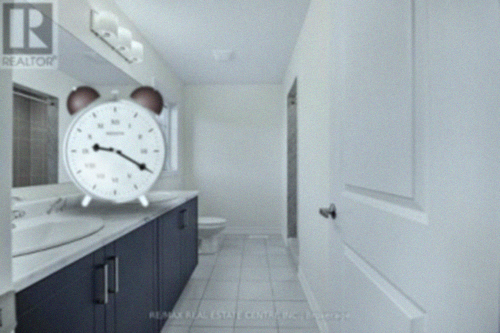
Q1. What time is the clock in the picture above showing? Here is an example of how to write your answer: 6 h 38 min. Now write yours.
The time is 9 h 20 min
